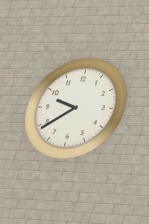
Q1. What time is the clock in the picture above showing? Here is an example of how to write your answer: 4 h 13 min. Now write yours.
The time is 9 h 39 min
